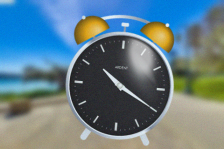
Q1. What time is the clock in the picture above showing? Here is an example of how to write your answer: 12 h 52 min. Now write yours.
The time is 10 h 20 min
